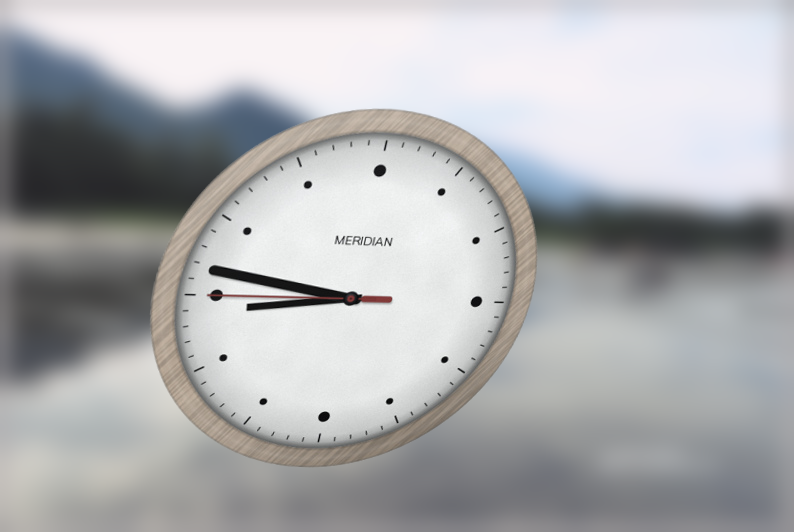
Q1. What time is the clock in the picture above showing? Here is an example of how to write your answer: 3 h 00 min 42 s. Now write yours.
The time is 8 h 46 min 45 s
